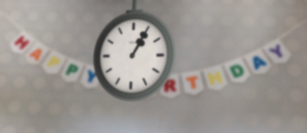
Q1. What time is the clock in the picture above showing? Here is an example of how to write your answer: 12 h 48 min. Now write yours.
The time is 1 h 05 min
